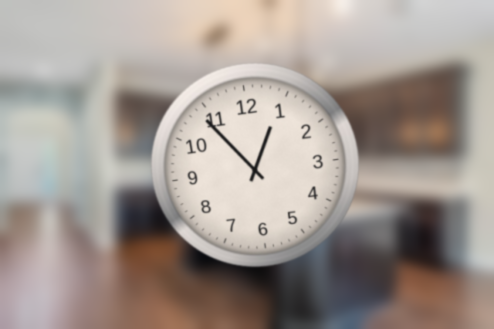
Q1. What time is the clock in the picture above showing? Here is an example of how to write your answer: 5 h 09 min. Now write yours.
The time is 12 h 54 min
